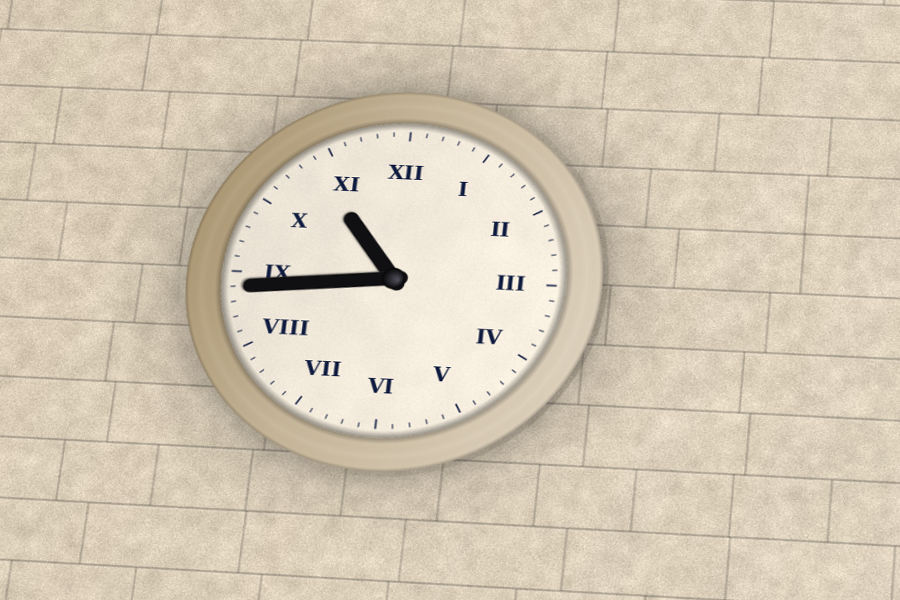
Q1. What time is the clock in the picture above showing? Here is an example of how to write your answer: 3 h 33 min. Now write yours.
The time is 10 h 44 min
